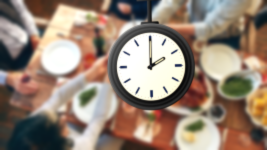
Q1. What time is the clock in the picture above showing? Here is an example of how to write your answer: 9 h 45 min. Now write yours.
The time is 2 h 00 min
